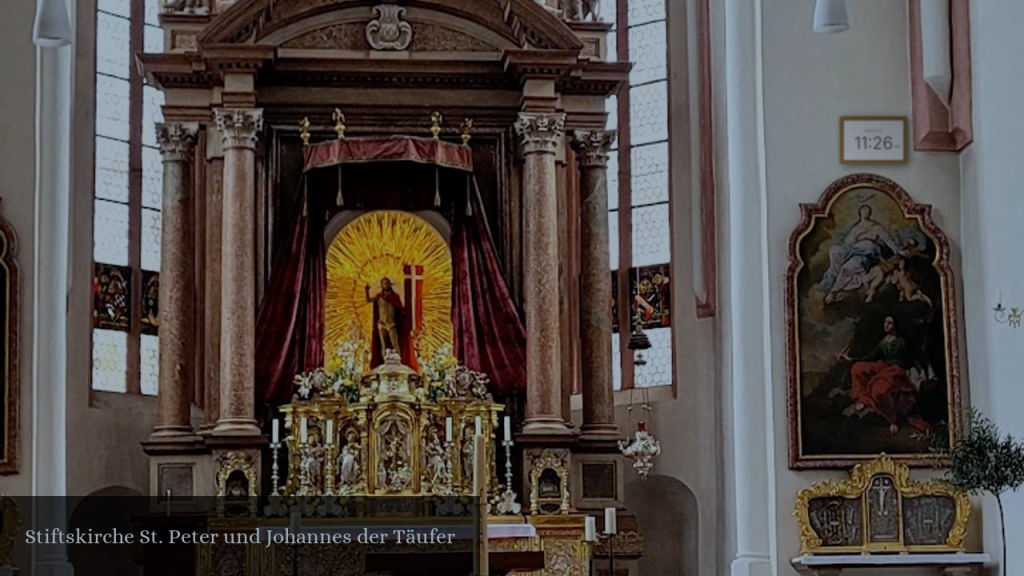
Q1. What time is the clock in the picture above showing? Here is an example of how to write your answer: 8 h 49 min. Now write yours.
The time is 11 h 26 min
